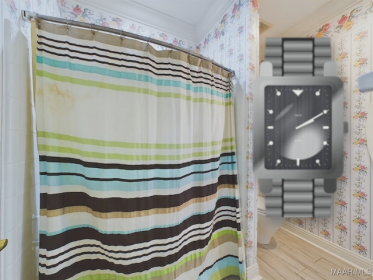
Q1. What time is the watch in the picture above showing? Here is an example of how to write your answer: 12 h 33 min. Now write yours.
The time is 2 h 10 min
